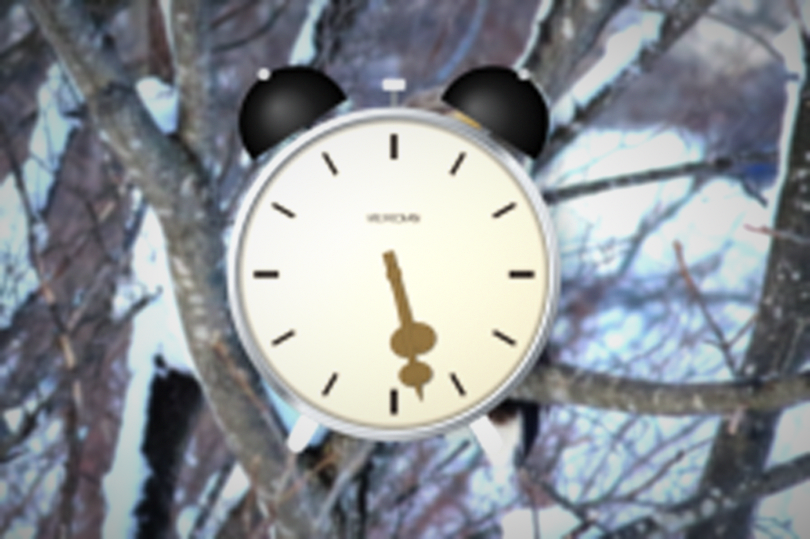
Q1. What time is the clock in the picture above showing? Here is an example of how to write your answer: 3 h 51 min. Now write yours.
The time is 5 h 28 min
